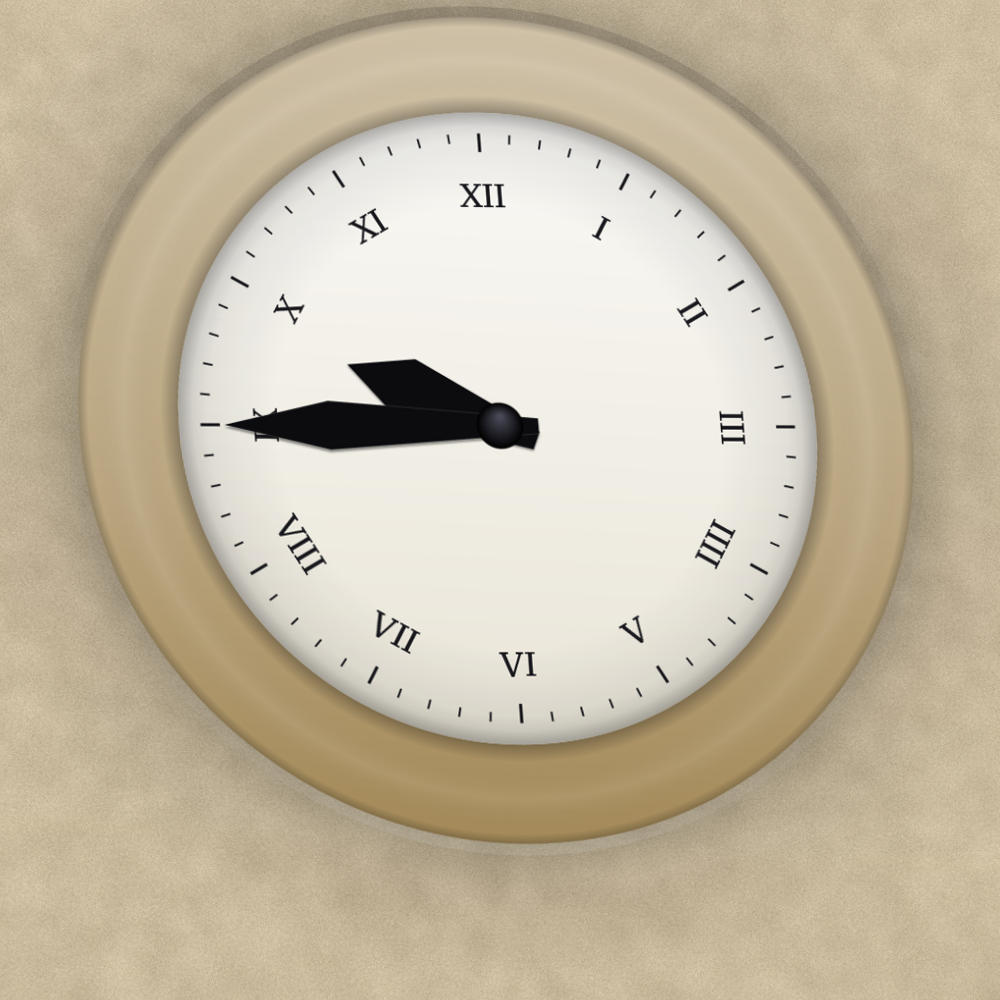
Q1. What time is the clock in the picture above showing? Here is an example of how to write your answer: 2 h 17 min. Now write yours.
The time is 9 h 45 min
